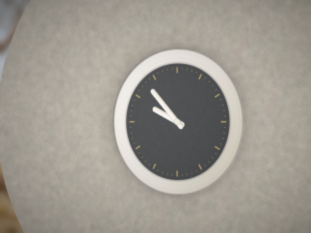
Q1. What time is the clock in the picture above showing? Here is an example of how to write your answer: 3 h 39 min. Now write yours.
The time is 9 h 53 min
